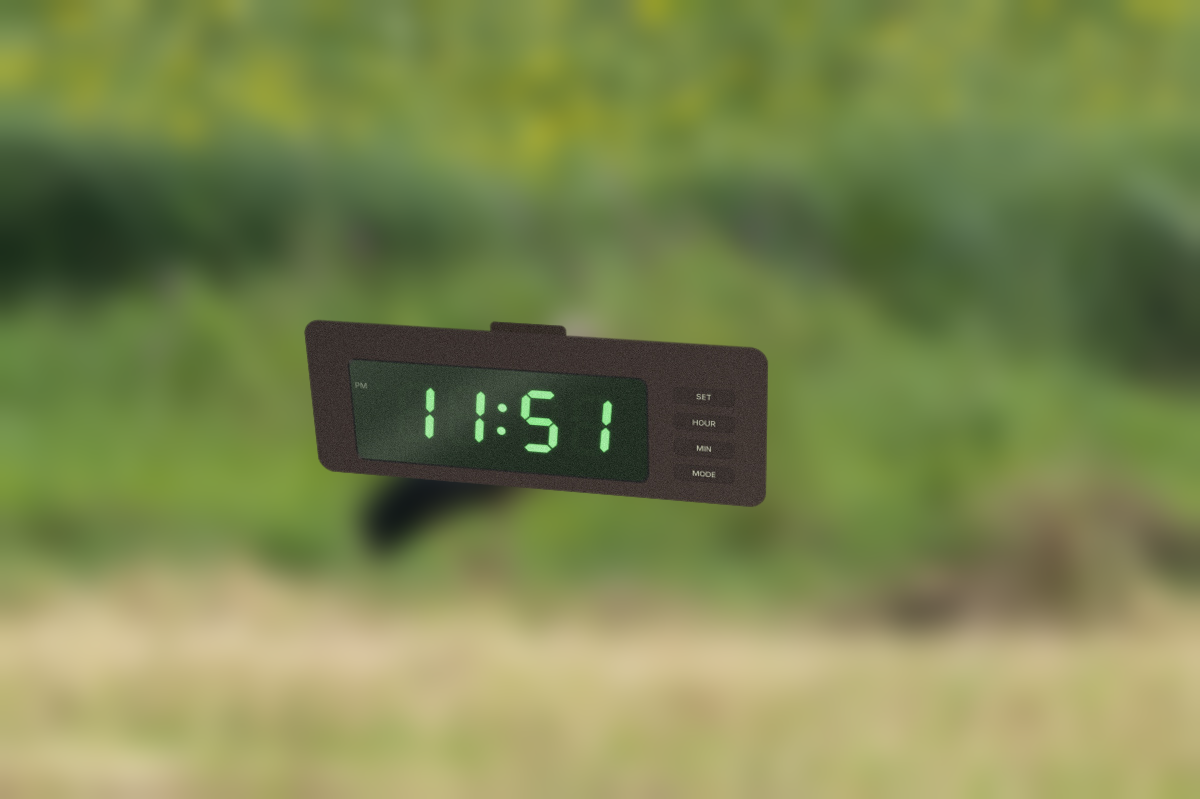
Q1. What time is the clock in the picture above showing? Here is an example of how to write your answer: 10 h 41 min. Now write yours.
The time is 11 h 51 min
